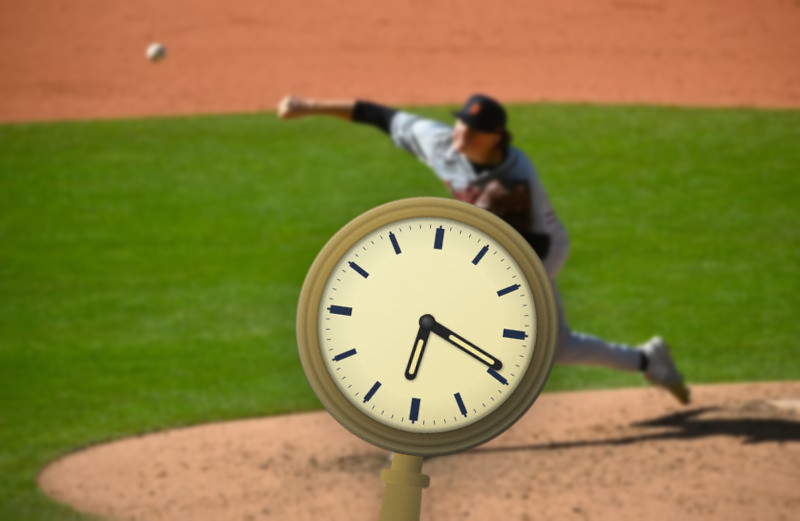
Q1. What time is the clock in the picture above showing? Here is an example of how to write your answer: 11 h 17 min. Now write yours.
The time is 6 h 19 min
